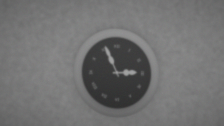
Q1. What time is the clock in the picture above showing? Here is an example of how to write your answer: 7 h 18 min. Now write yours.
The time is 2 h 56 min
